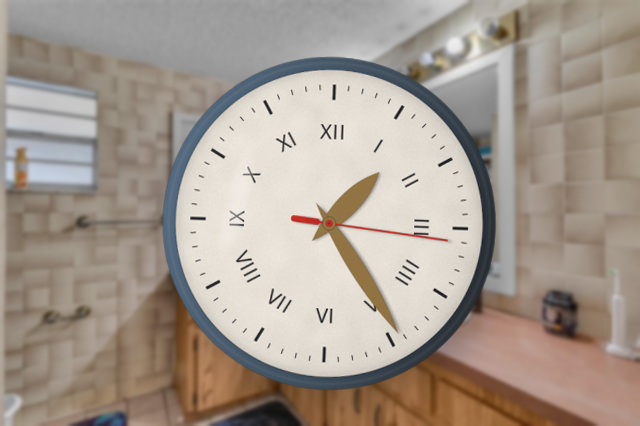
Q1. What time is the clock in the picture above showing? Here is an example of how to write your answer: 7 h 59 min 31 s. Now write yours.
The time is 1 h 24 min 16 s
